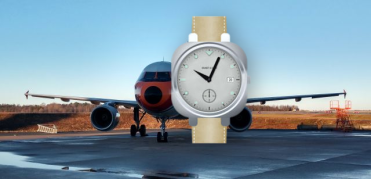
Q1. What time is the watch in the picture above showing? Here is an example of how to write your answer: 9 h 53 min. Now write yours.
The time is 10 h 04 min
